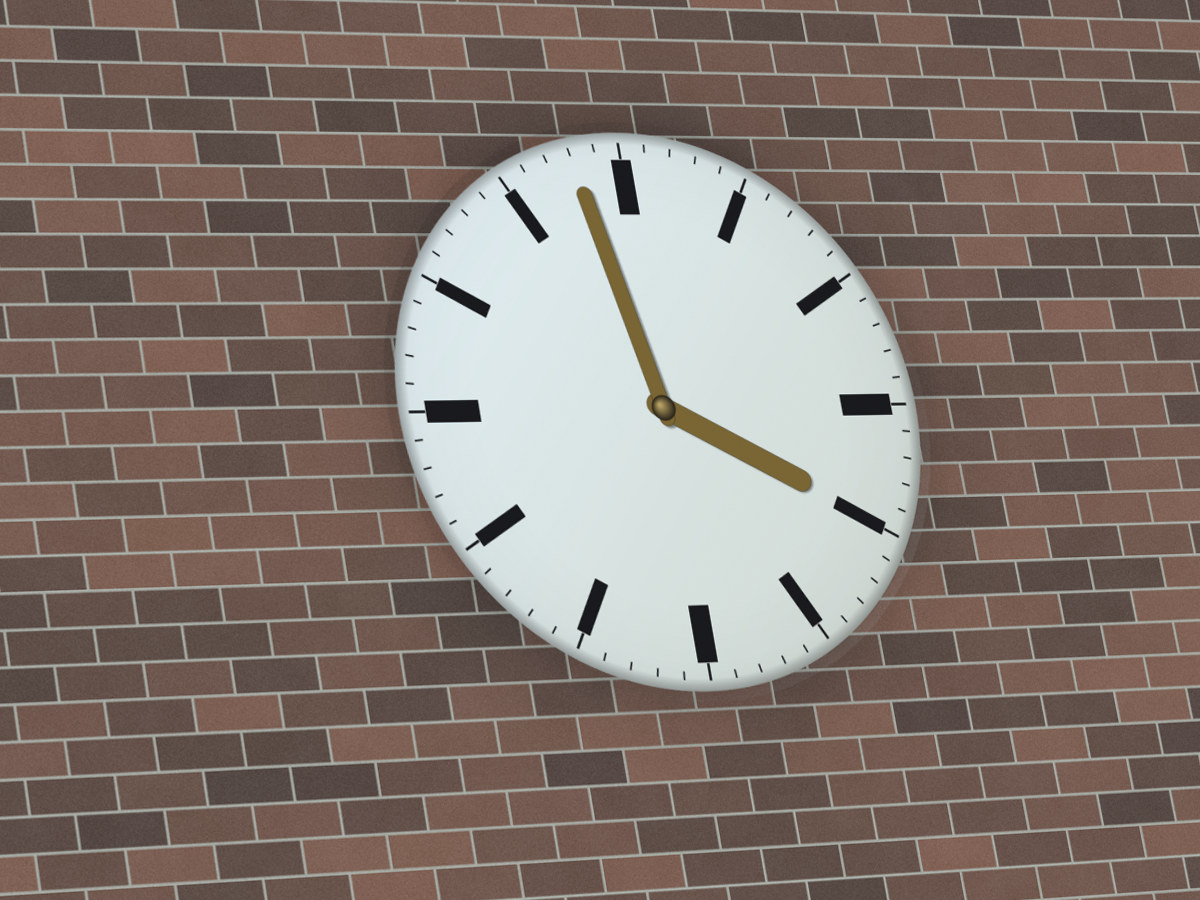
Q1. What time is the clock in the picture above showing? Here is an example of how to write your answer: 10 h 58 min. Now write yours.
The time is 3 h 58 min
